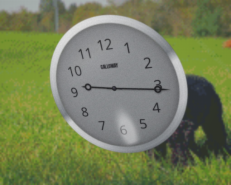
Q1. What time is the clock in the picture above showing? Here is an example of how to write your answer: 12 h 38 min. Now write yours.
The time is 9 h 16 min
